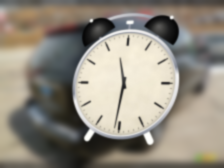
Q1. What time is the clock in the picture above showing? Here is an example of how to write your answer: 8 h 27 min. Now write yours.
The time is 11 h 31 min
